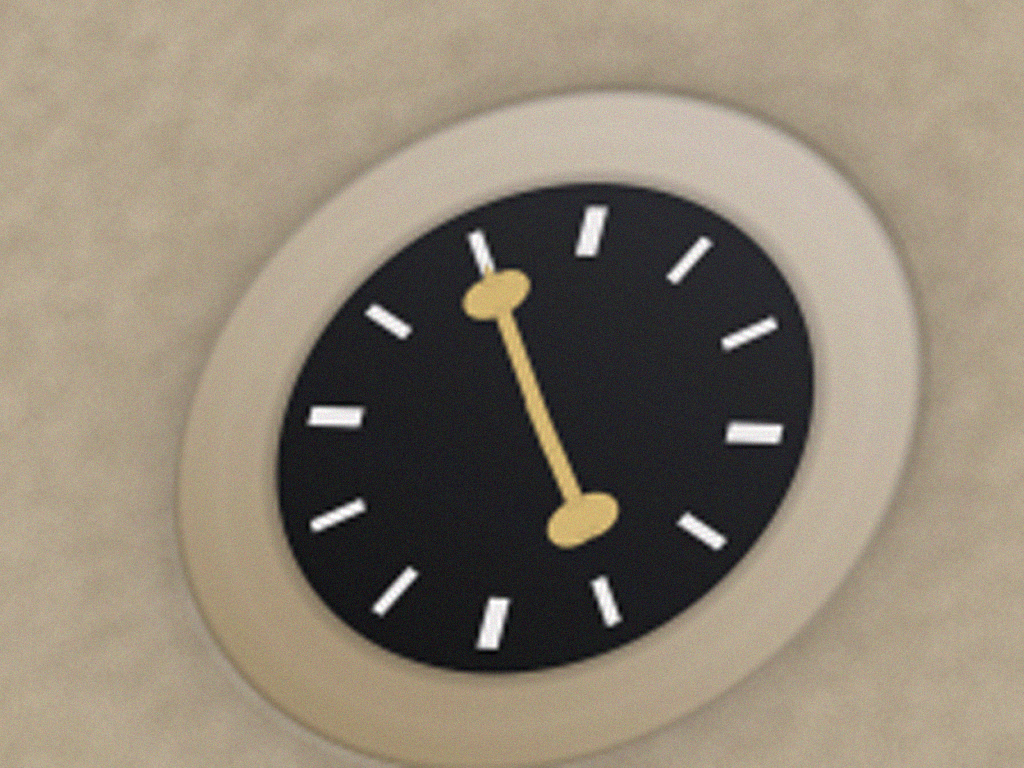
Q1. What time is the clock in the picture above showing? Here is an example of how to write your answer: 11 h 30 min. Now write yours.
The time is 4 h 55 min
